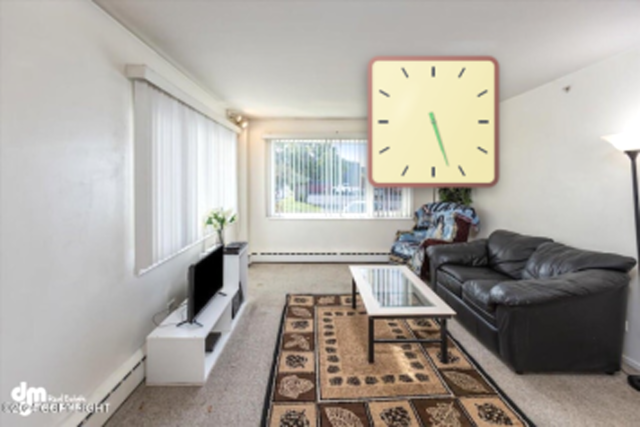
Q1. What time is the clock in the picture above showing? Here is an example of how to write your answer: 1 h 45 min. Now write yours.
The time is 5 h 27 min
